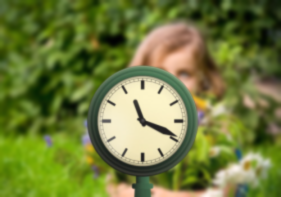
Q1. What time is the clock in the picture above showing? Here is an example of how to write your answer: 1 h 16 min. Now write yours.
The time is 11 h 19 min
